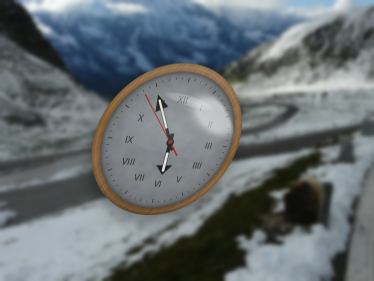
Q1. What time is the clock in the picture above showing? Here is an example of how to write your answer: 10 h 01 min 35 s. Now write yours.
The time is 5 h 54 min 53 s
